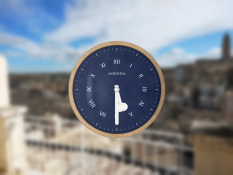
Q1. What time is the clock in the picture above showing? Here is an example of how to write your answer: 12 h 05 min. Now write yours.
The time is 5 h 30 min
